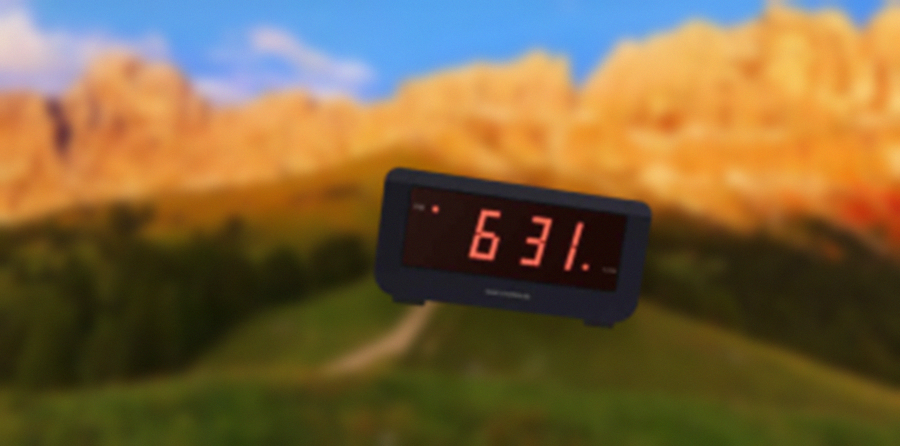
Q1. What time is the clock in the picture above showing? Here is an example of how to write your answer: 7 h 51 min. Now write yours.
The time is 6 h 31 min
